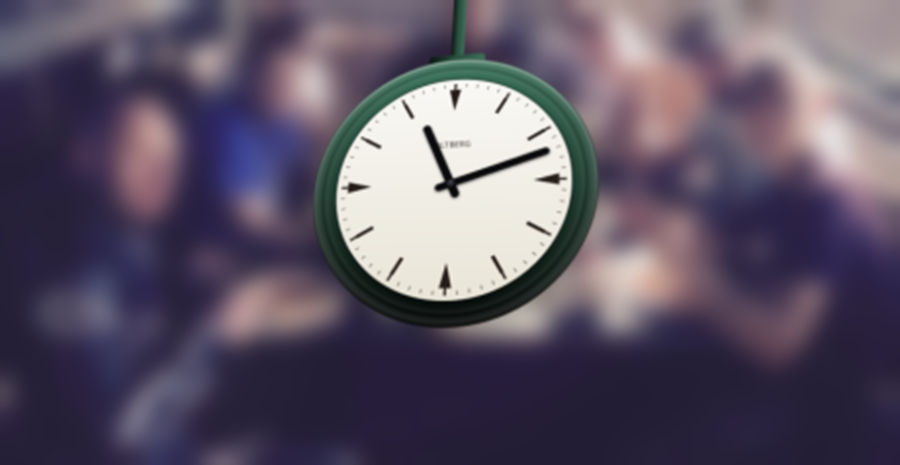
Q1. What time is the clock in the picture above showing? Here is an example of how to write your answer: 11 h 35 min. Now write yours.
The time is 11 h 12 min
